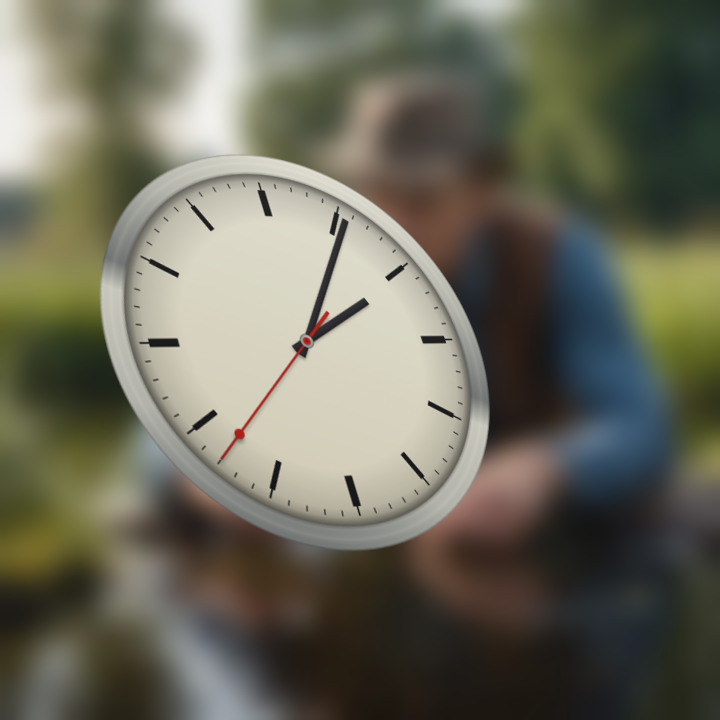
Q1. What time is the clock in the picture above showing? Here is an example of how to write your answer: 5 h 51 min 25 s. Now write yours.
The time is 2 h 05 min 38 s
